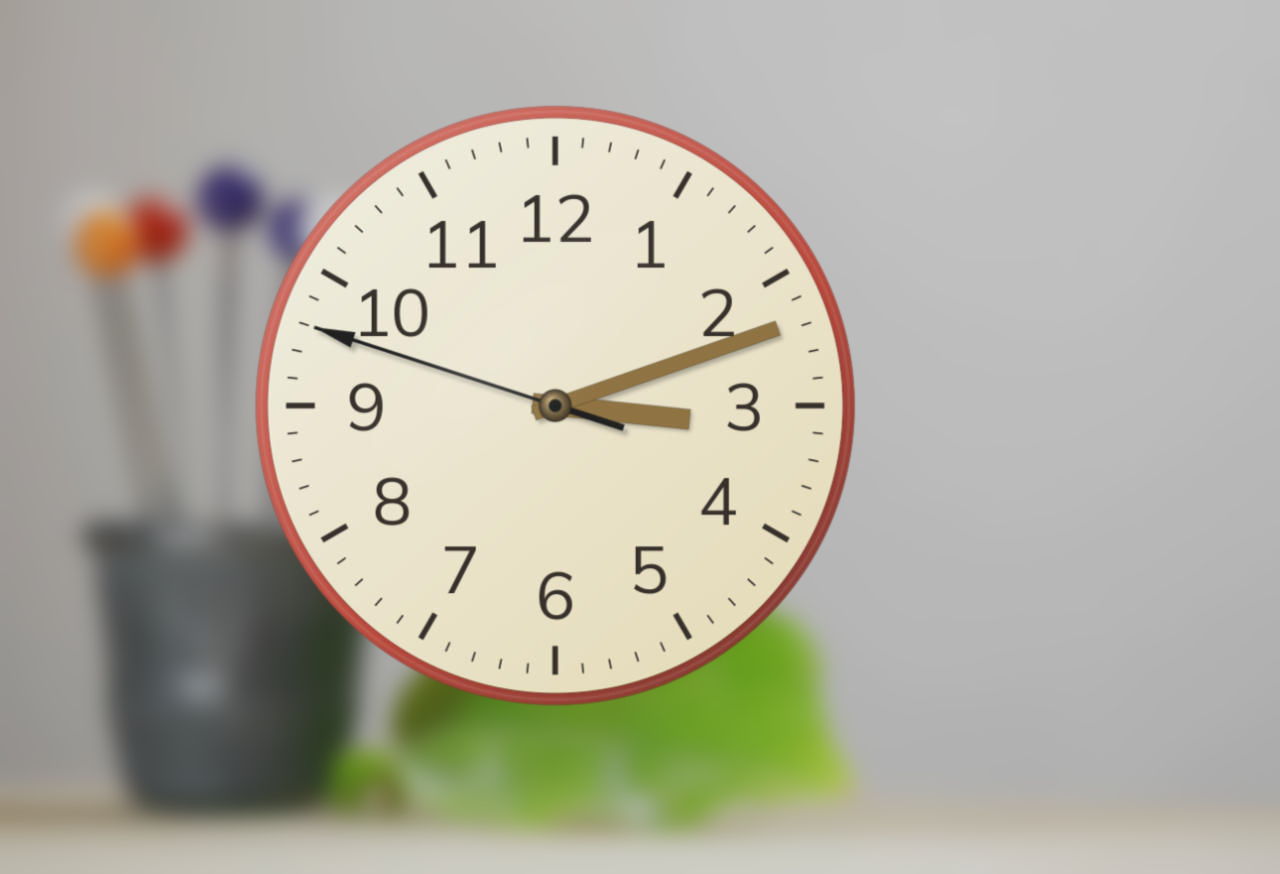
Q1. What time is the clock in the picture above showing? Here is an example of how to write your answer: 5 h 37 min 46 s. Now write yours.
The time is 3 h 11 min 48 s
